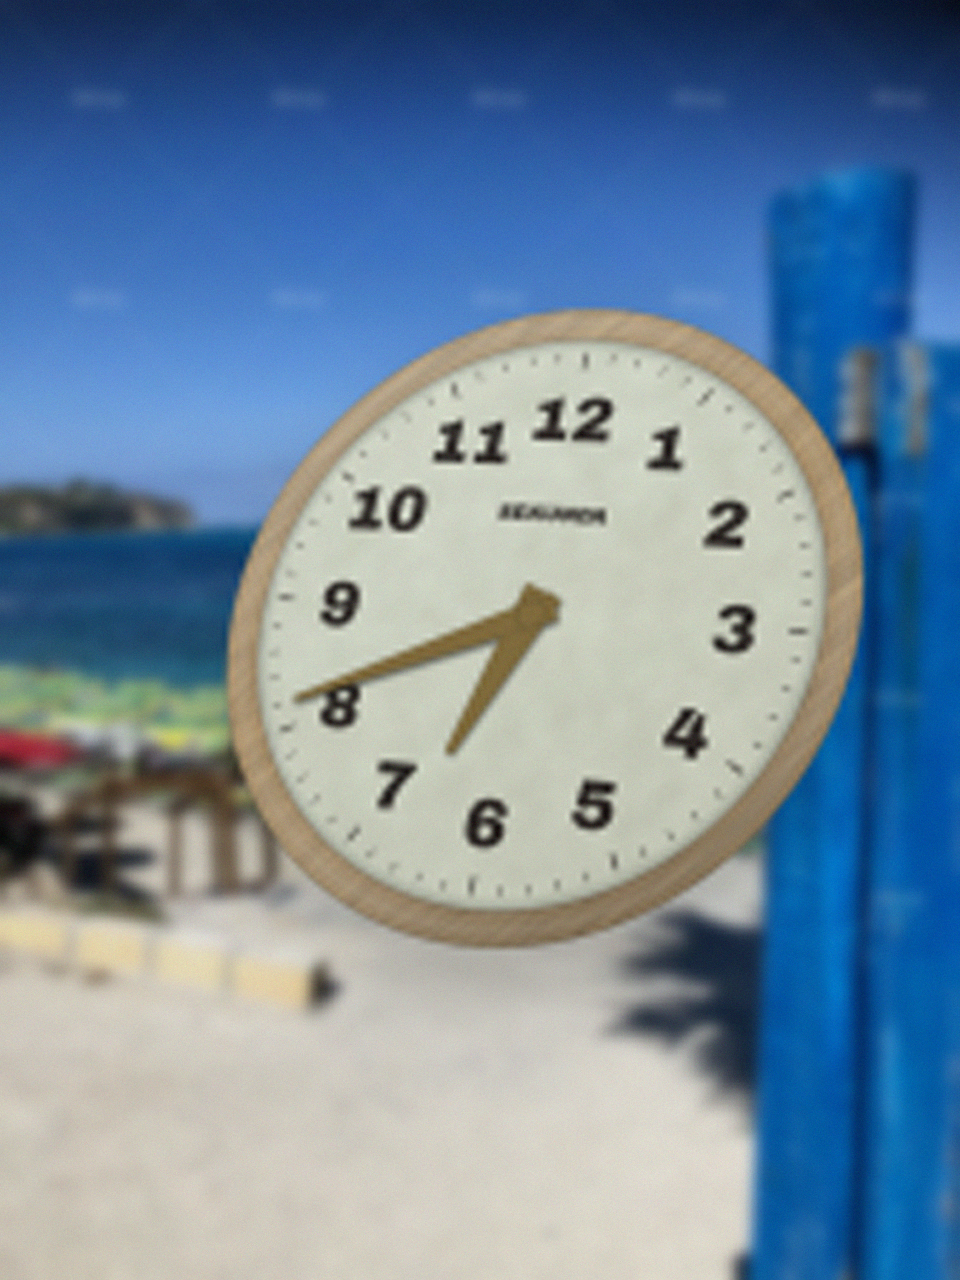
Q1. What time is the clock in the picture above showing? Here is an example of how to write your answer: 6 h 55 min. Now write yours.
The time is 6 h 41 min
